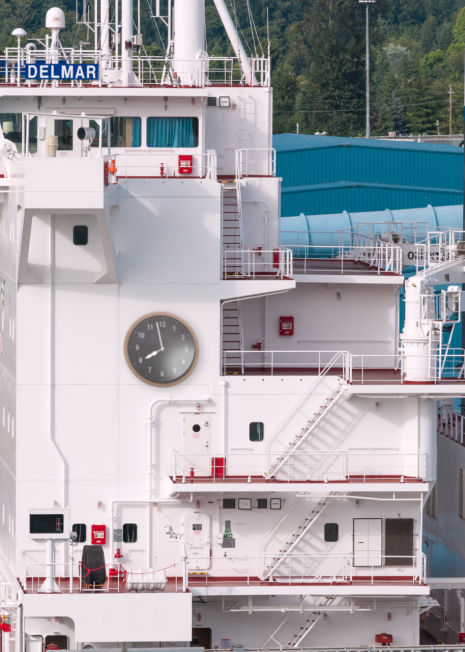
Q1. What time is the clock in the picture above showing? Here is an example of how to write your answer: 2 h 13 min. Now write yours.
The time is 7 h 58 min
